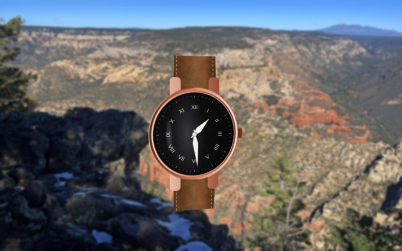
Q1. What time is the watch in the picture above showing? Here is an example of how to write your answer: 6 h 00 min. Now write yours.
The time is 1 h 29 min
